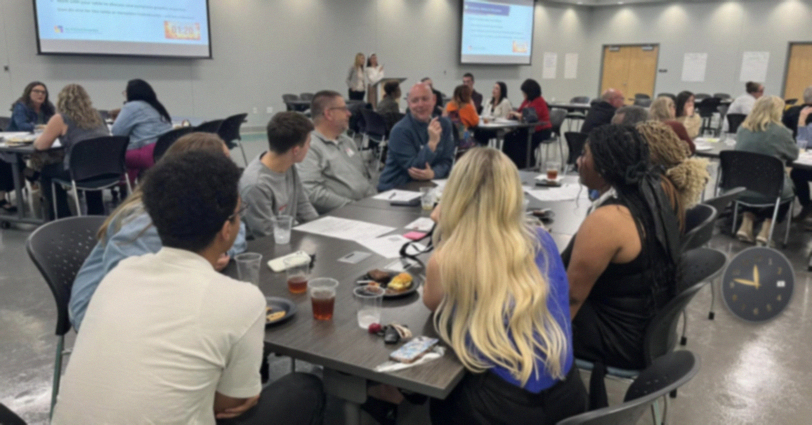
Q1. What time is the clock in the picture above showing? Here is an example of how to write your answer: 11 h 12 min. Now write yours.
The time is 11 h 47 min
